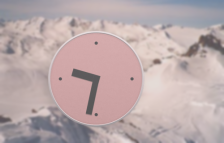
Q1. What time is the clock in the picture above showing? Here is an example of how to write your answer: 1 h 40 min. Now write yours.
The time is 9 h 32 min
